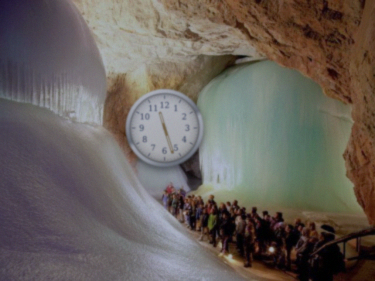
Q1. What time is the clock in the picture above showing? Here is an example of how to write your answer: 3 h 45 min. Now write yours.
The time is 11 h 27 min
